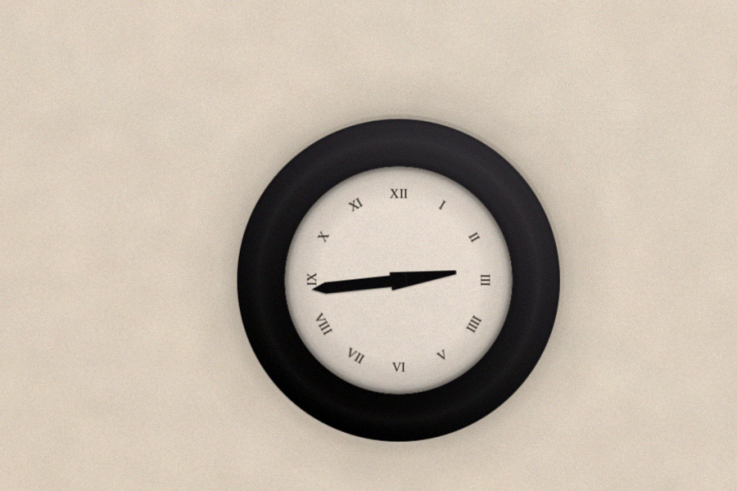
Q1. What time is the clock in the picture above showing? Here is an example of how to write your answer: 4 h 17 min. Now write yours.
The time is 2 h 44 min
